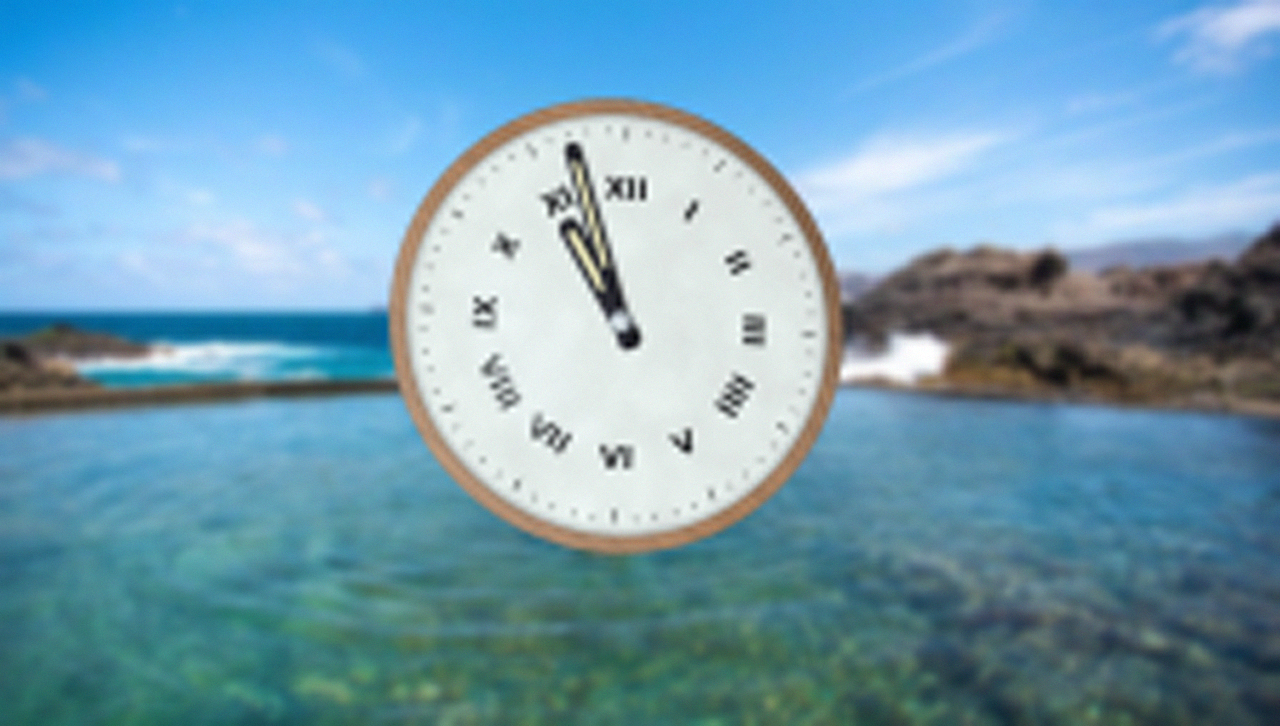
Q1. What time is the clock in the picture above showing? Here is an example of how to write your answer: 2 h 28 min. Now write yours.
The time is 10 h 57 min
